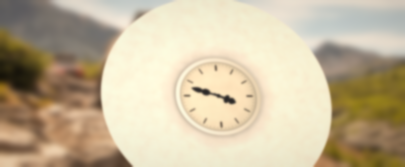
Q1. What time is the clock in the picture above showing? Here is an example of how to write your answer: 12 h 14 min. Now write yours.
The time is 3 h 48 min
